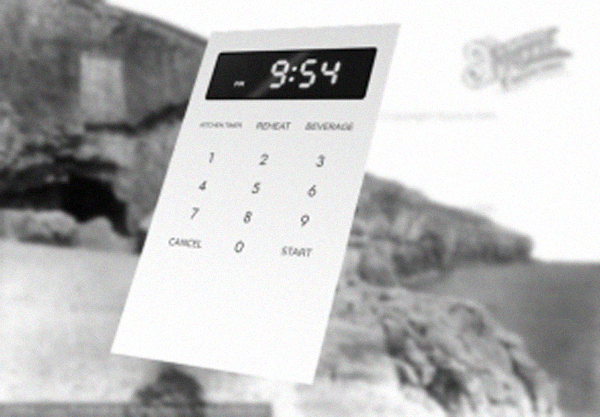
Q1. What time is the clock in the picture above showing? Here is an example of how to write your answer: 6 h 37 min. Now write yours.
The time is 9 h 54 min
